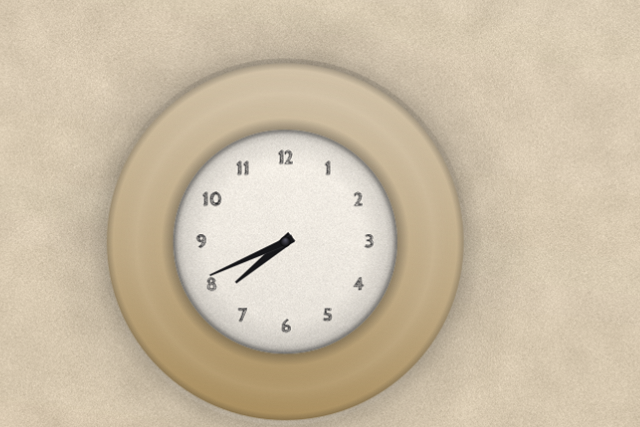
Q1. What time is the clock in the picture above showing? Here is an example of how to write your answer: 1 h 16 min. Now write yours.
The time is 7 h 41 min
